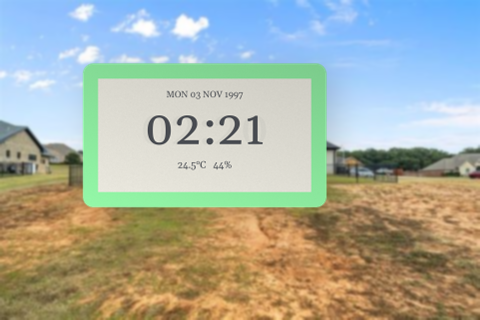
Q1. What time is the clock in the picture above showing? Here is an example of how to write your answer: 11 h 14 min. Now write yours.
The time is 2 h 21 min
